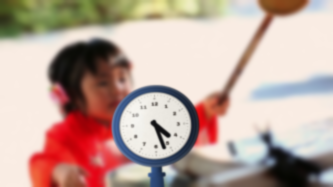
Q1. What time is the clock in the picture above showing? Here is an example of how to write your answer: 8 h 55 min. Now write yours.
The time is 4 h 27 min
